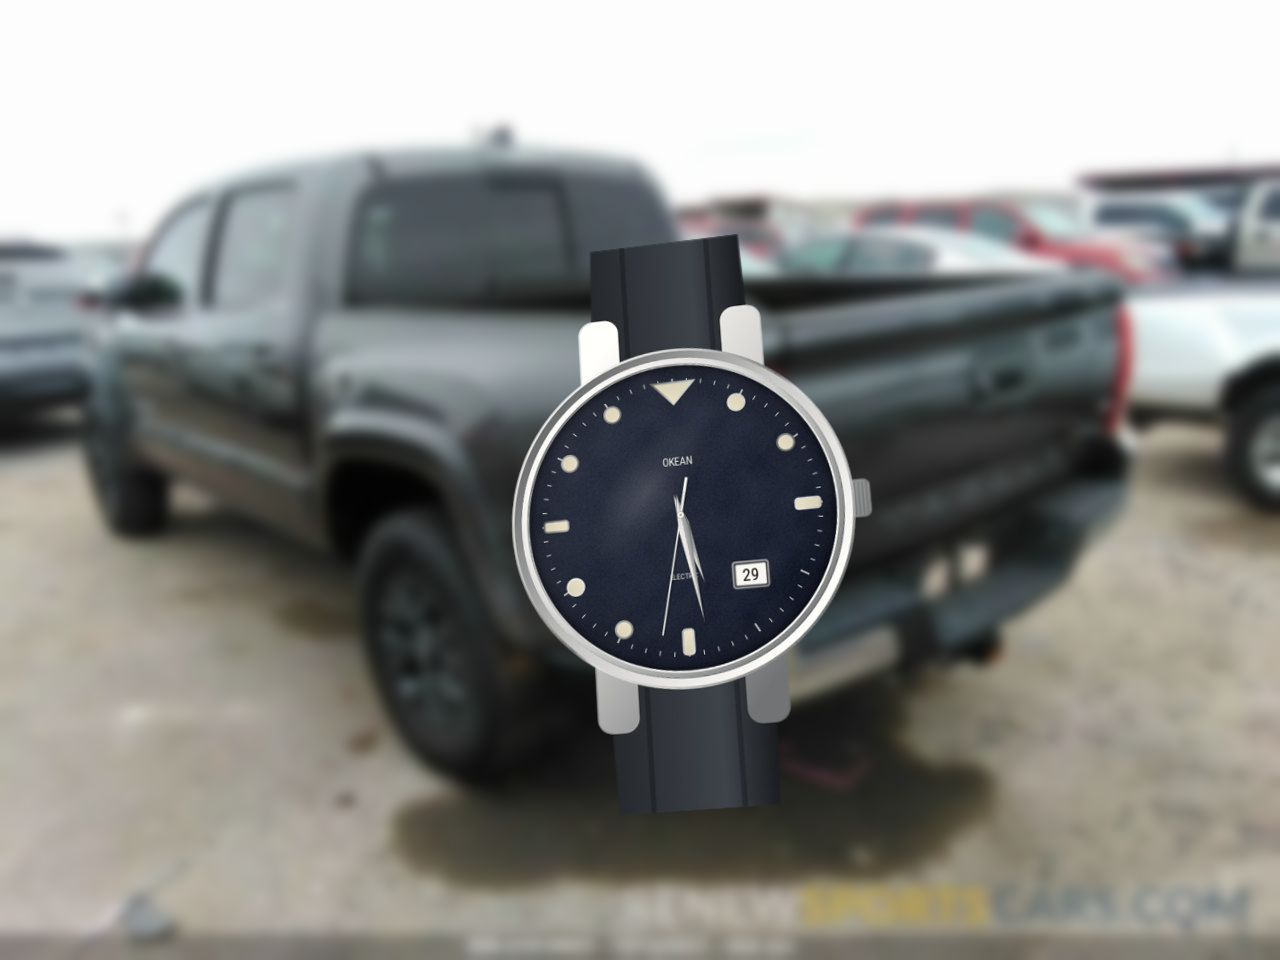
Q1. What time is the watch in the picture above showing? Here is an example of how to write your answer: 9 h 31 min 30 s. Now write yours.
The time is 5 h 28 min 32 s
